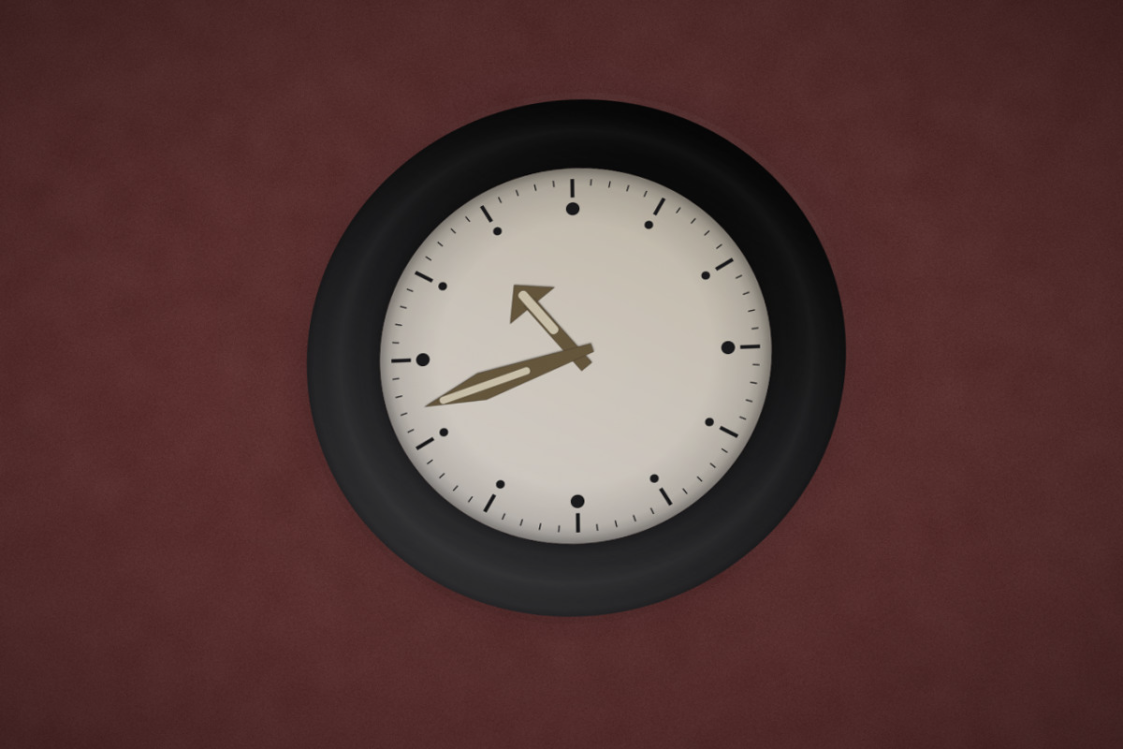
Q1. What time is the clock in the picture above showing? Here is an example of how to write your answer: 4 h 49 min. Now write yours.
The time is 10 h 42 min
